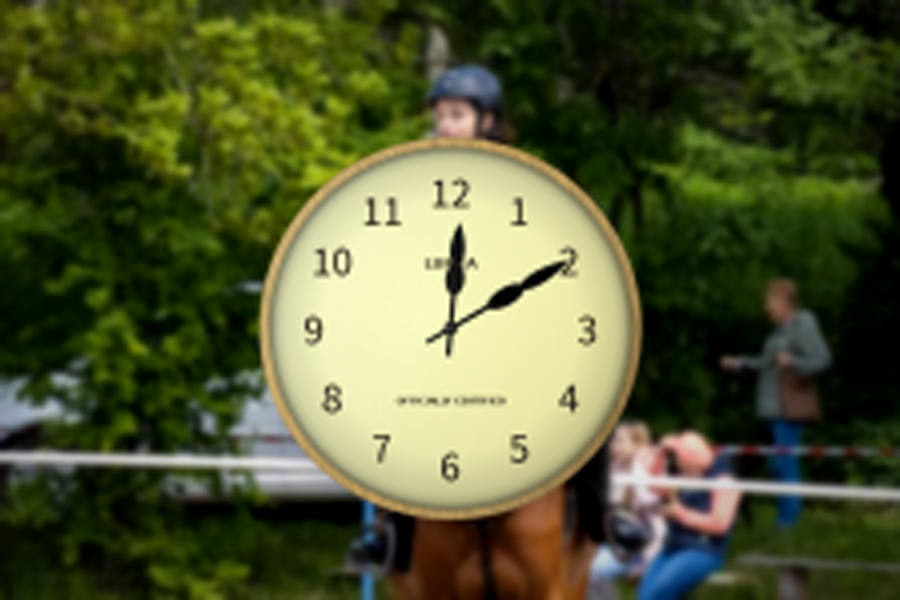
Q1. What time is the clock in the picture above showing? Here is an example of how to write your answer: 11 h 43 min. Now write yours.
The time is 12 h 10 min
